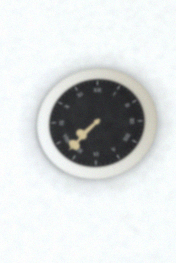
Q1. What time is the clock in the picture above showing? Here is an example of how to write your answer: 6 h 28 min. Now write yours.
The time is 7 h 37 min
